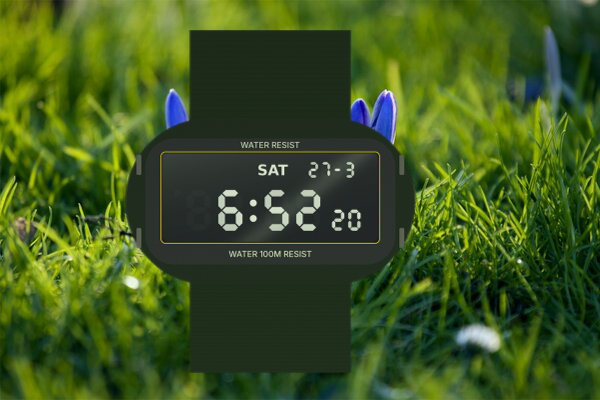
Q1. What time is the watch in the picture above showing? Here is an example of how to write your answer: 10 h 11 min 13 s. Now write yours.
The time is 6 h 52 min 20 s
